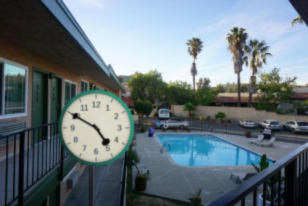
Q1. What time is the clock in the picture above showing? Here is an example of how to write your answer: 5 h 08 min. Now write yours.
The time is 4 h 50 min
